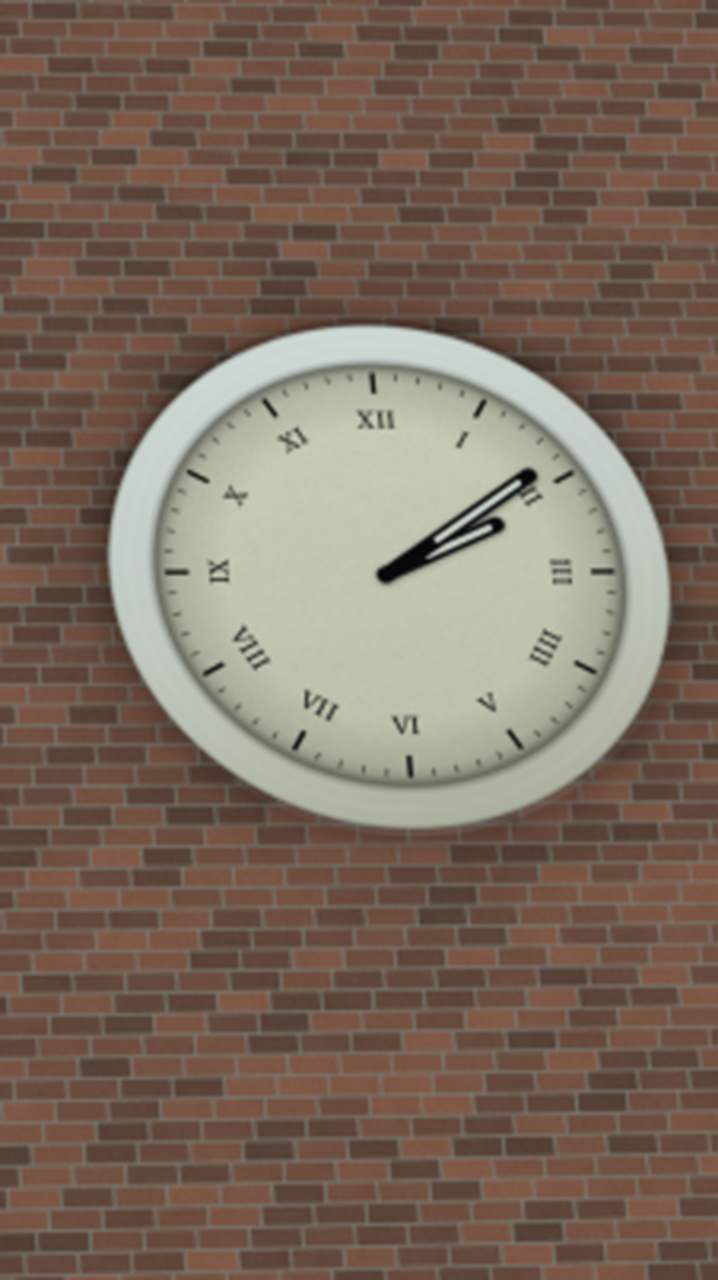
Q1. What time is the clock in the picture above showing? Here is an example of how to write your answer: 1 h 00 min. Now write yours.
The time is 2 h 09 min
